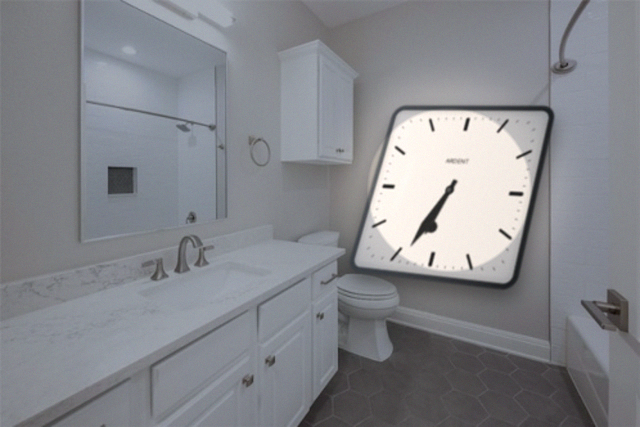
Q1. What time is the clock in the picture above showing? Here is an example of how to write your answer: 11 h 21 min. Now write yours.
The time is 6 h 34 min
